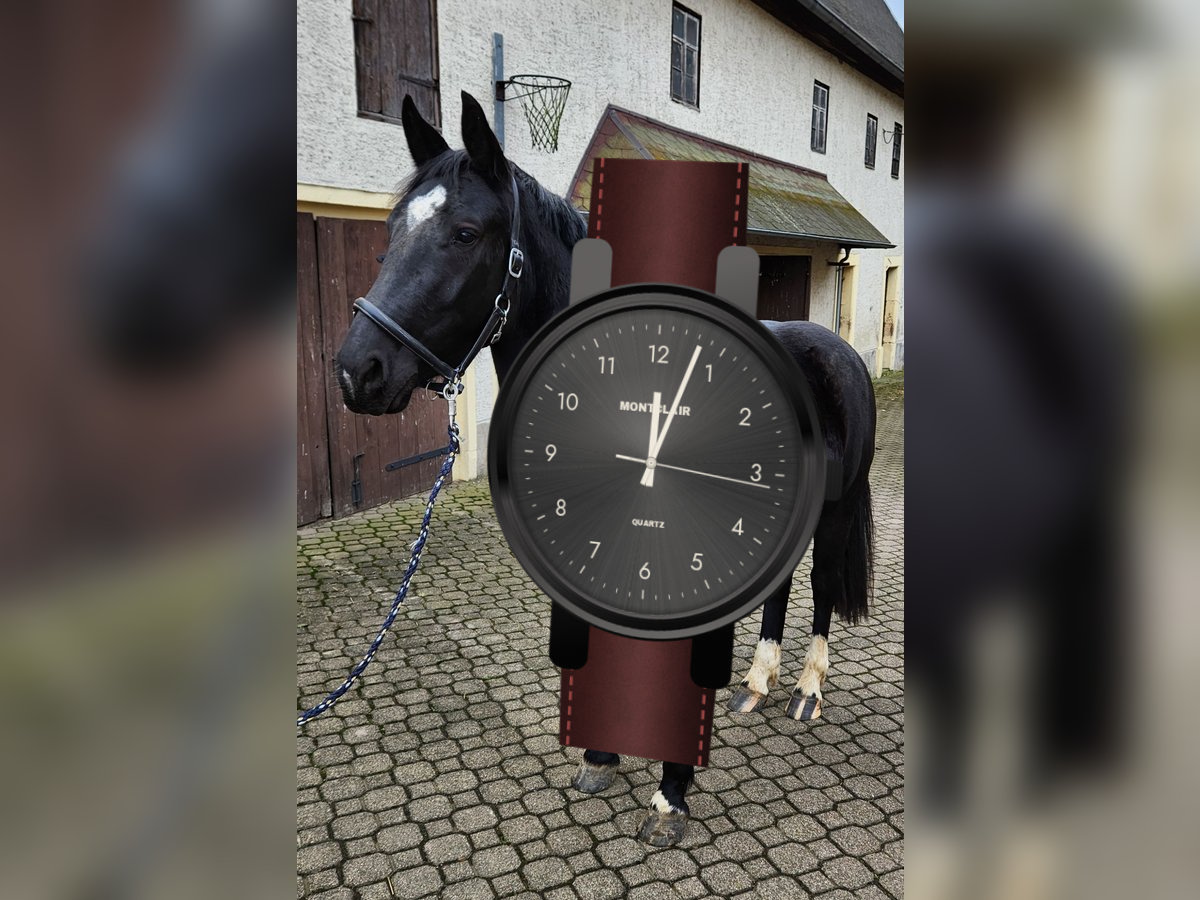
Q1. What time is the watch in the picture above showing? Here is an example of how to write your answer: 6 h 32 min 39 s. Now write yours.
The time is 12 h 03 min 16 s
